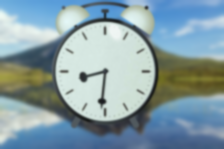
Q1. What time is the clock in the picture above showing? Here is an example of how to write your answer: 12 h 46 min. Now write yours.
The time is 8 h 31 min
